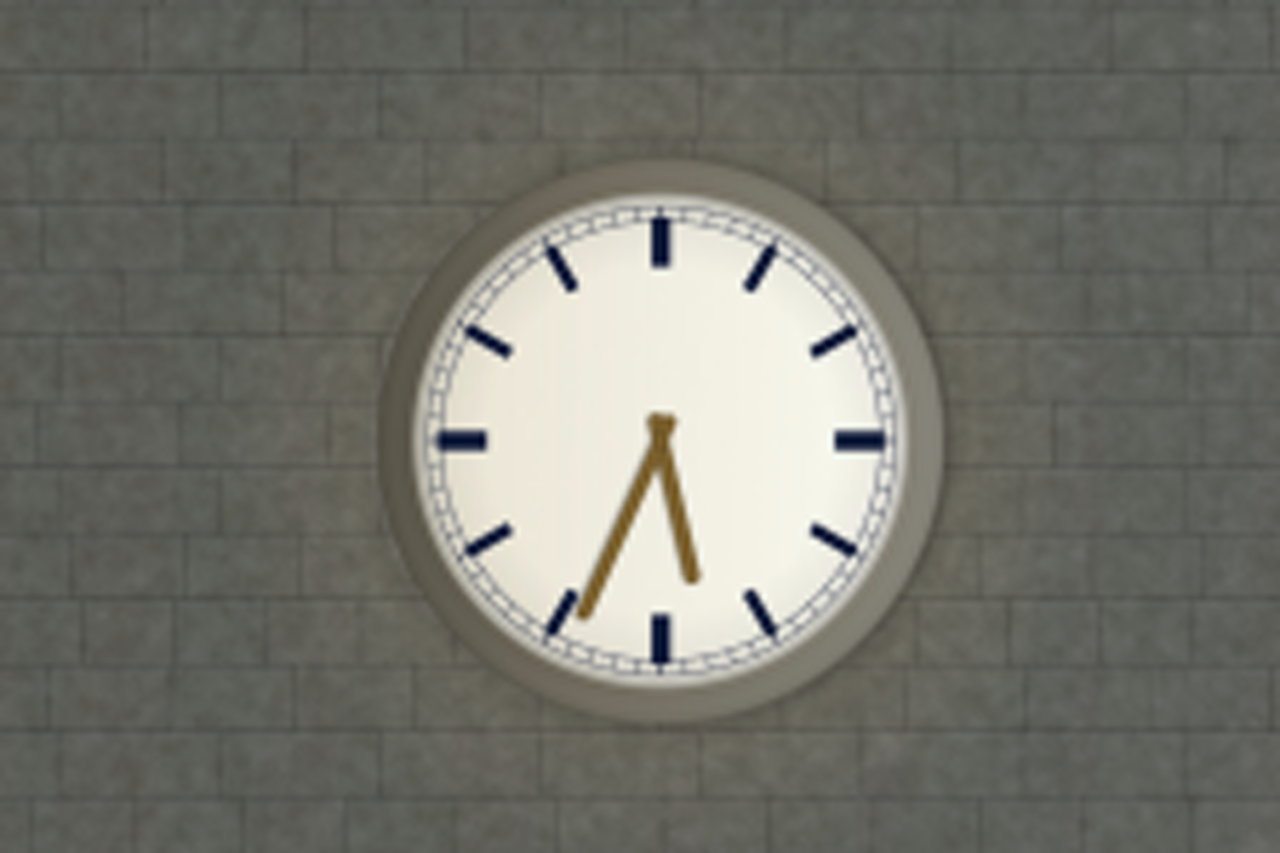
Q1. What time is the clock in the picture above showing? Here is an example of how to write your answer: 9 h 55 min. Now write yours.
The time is 5 h 34 min
